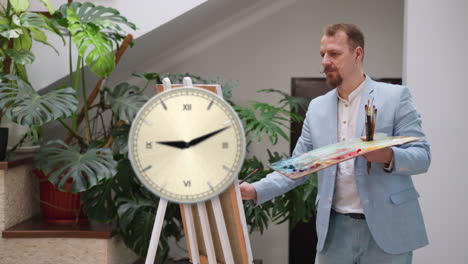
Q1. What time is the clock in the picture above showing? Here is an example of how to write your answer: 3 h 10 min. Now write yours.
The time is 9 h 11 min
